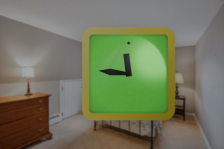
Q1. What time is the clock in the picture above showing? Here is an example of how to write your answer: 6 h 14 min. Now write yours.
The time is 11 h 46 min
